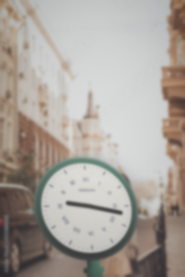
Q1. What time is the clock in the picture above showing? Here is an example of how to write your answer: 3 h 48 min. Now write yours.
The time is 9 h 17 min
